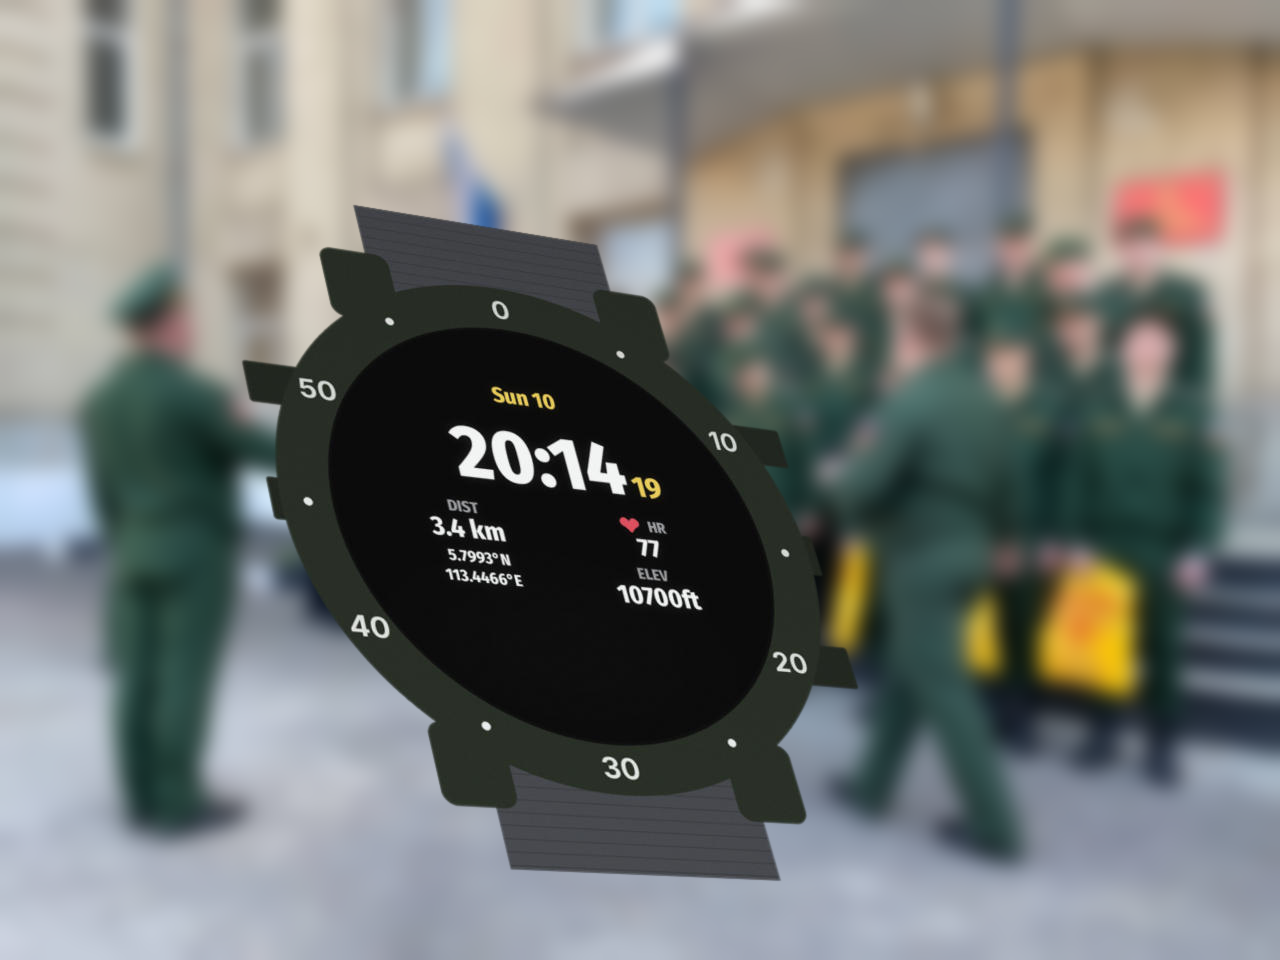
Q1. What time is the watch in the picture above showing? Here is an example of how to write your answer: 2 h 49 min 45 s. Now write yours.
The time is 20 h 14 min 19 s
